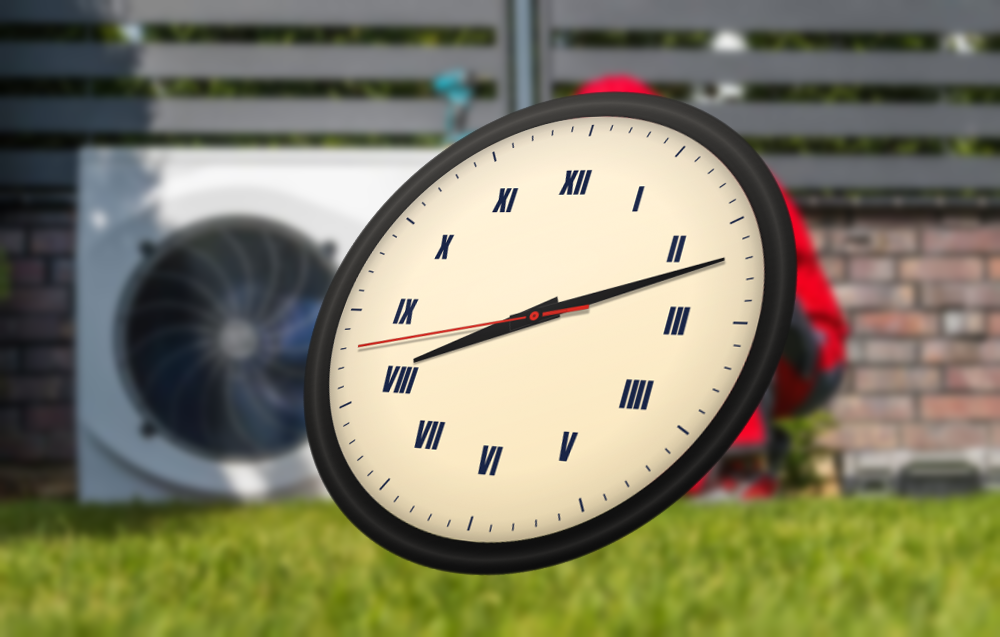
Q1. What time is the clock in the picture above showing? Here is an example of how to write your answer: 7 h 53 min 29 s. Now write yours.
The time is 8 h 11 min 43 s
